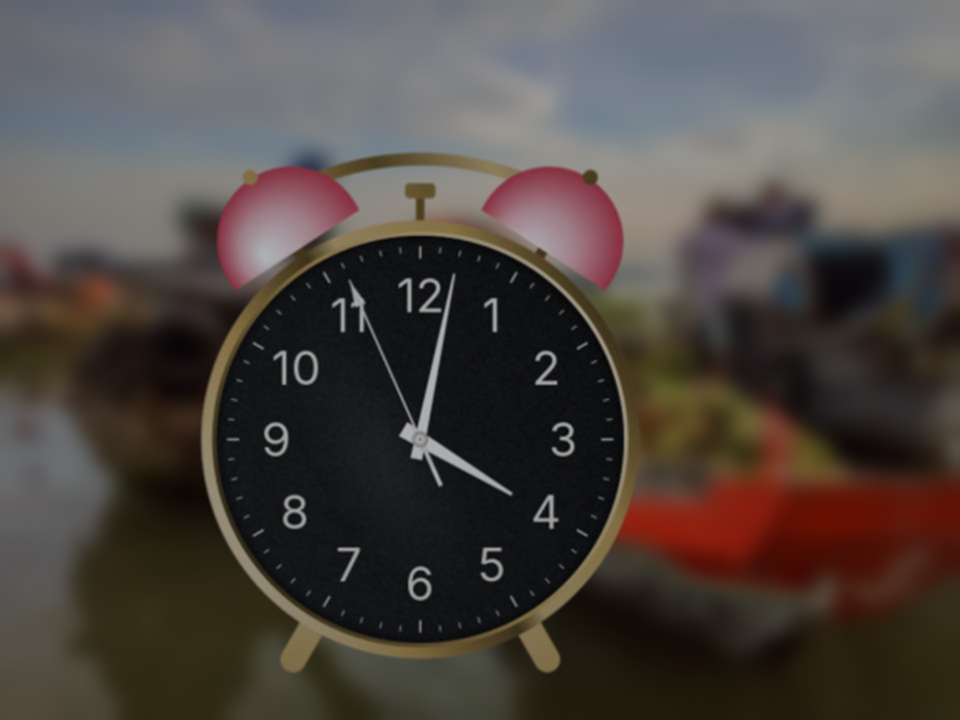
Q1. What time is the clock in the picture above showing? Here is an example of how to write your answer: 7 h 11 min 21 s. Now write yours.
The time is 4 h 01 min 56 s
